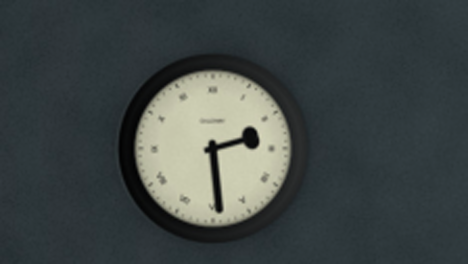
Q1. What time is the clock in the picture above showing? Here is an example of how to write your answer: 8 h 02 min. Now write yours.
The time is 2 h 29 min
